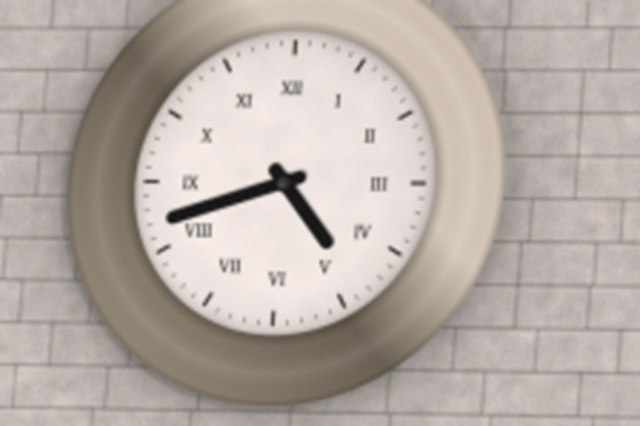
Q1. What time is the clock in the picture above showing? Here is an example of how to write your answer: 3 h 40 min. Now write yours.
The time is 4 h 42 min
